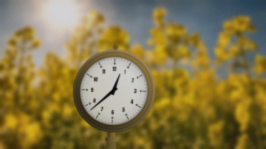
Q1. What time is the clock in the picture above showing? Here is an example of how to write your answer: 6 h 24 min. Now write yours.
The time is 12 h 38 min
